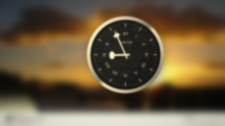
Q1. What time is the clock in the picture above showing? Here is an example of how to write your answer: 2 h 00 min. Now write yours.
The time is 8 h 56 min
